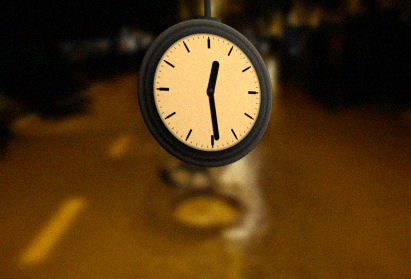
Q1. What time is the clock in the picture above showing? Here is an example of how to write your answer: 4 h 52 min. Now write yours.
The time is 12 h 29 min
